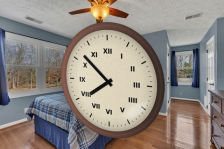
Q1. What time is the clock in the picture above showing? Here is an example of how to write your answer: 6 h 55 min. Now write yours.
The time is 7 h 52 min
